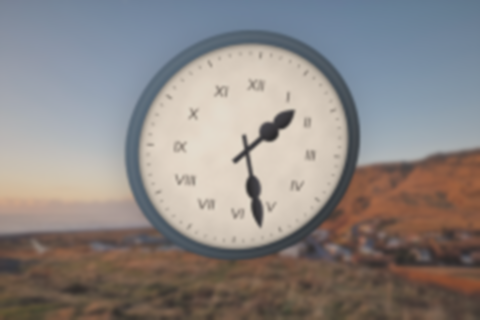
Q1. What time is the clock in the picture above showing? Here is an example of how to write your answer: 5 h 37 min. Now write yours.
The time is 1 h 27 min
